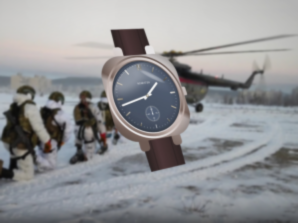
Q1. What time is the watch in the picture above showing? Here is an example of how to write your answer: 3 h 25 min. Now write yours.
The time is 1 h 43 min
